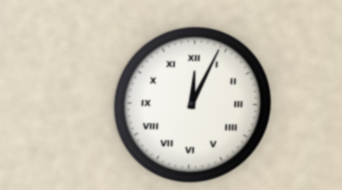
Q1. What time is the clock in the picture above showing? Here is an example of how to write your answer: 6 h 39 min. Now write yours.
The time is 12 h 04 min
